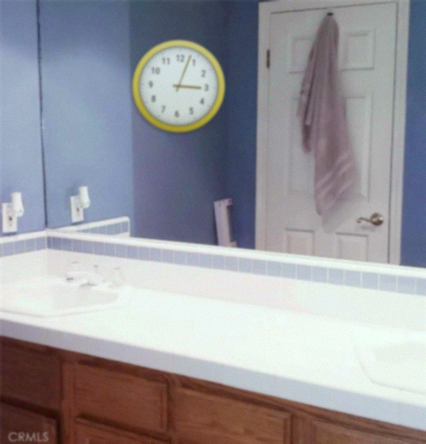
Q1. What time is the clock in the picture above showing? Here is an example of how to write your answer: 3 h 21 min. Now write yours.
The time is 3 h 03 min
